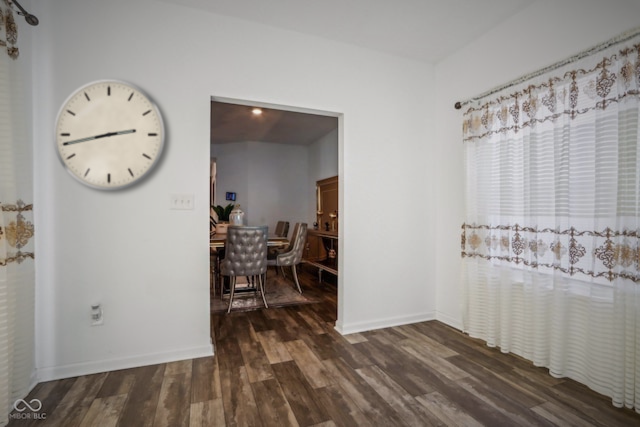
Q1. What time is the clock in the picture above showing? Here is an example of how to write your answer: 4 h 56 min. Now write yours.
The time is 2 h 43 min
